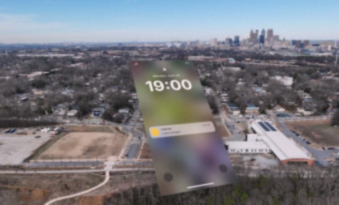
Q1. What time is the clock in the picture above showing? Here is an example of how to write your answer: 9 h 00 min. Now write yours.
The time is 19 h 00 min
